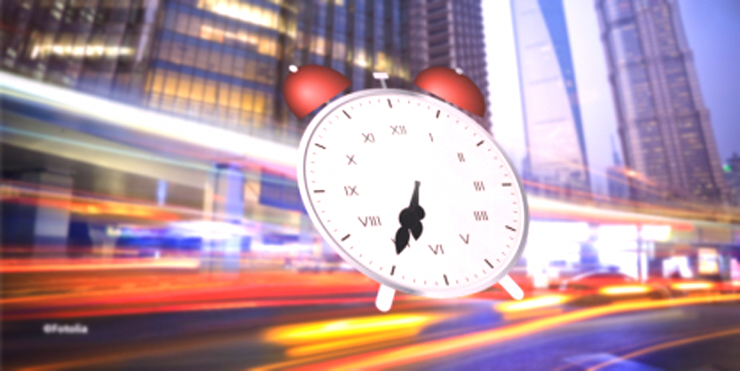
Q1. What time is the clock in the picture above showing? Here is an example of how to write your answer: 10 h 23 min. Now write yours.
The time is 6 h 35 min
